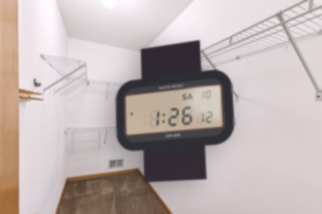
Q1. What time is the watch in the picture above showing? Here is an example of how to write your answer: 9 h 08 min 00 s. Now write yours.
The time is 1 h 26 min 12 s
